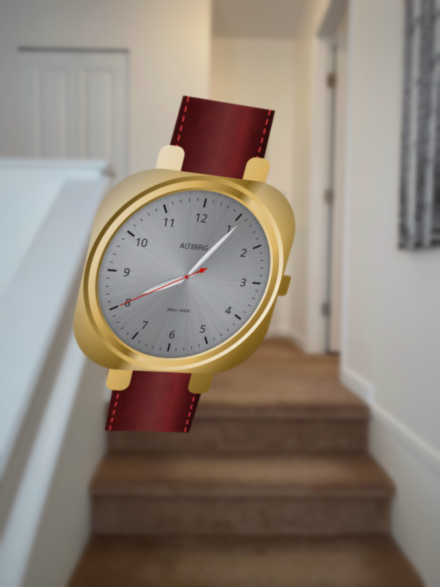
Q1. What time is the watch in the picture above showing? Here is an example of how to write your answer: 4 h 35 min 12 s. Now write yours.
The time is 8 h 05 min 40 s
